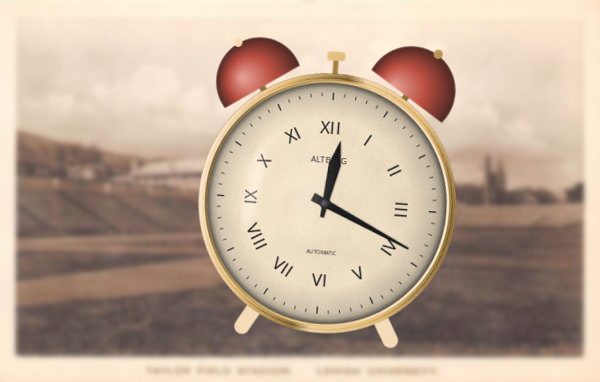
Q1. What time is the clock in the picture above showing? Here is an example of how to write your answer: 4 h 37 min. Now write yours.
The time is 12 h 19 min
